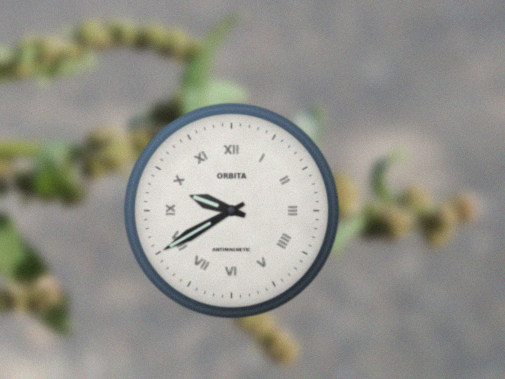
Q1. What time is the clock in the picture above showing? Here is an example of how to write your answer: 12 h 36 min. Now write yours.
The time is 9 h 40 min
